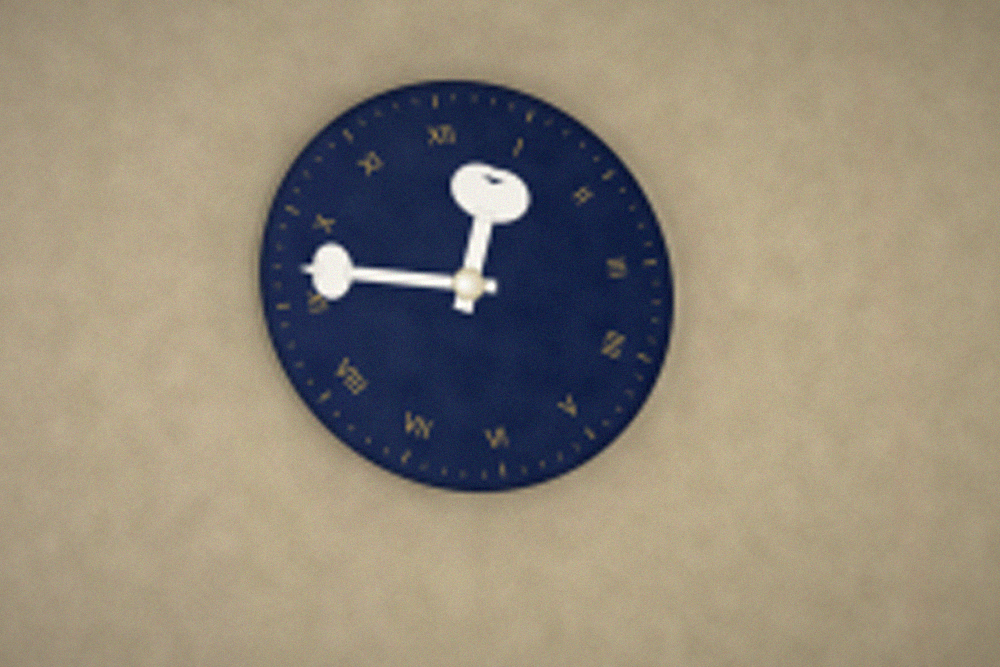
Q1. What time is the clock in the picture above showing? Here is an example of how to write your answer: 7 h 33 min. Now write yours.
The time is 12 h 47 min
